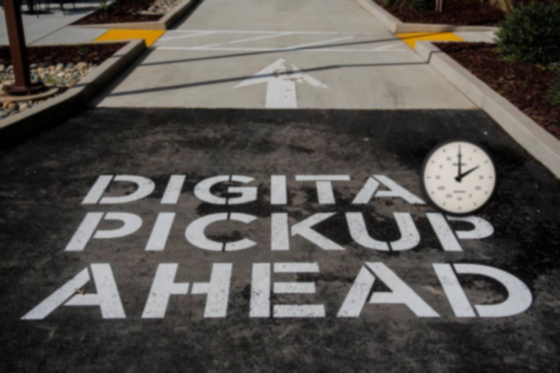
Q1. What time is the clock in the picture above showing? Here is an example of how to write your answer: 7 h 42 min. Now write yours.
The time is 2 h 00 min
